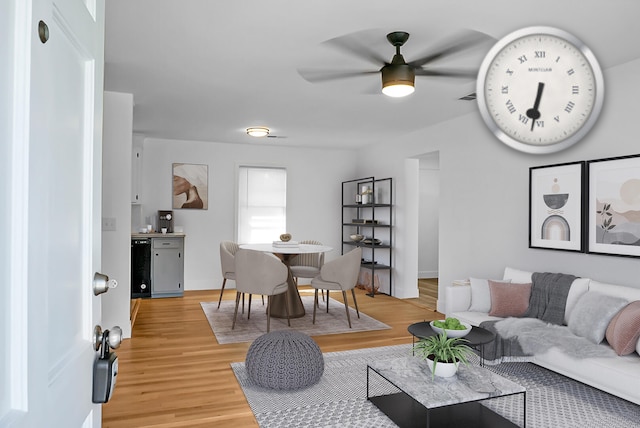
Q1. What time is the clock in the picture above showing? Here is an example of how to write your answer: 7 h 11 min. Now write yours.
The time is 6 h 32 min
